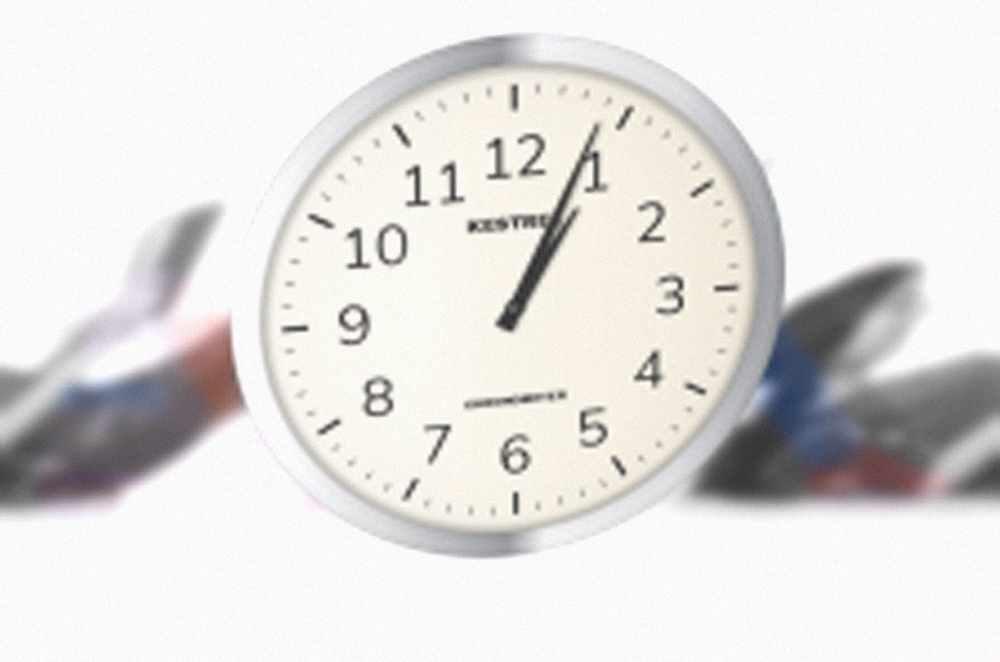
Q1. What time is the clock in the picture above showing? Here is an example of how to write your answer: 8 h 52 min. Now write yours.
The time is 1 h 04 min
